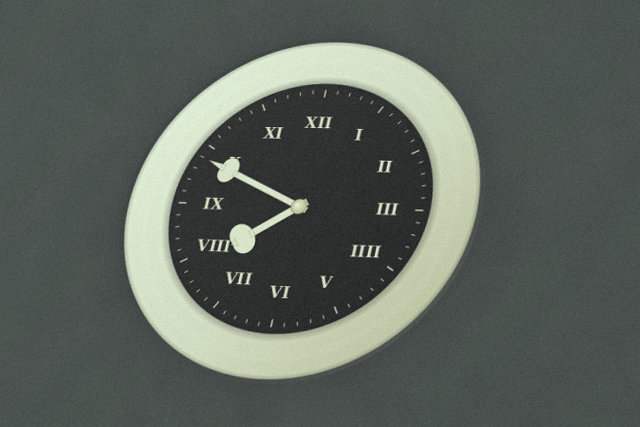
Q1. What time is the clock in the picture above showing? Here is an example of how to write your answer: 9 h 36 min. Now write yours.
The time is 7 h 49 min
